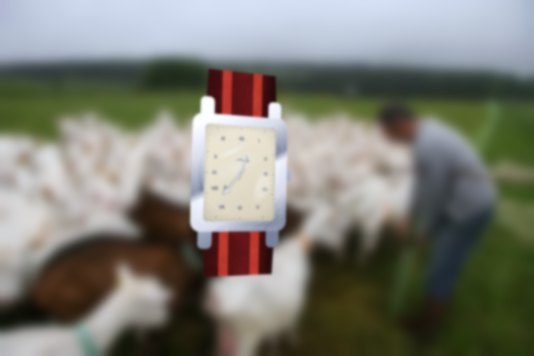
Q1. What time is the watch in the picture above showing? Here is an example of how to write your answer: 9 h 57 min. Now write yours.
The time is 12 h 37 min
